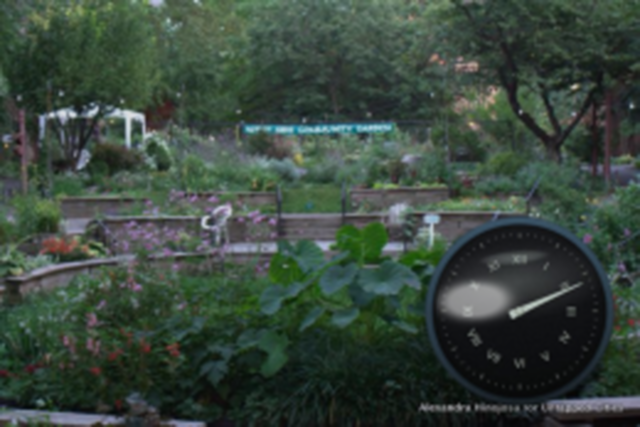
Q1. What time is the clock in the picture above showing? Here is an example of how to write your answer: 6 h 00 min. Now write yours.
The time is 2 h 11 min
